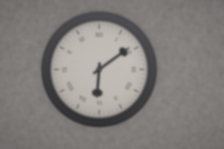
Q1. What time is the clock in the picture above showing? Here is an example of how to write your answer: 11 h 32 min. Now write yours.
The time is 6 h 09 min
